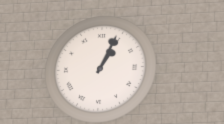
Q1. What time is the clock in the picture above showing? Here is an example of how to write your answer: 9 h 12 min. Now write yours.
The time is 1 h 04 min
